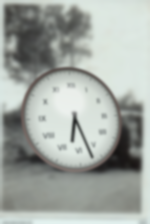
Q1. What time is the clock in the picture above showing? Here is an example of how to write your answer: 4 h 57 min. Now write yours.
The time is 6 h 27 min
